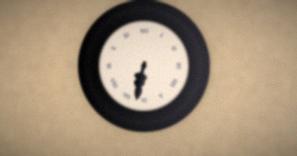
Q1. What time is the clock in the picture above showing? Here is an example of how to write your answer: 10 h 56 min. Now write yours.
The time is 6 h 32 min
